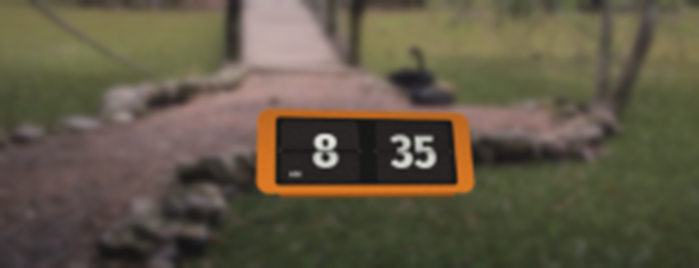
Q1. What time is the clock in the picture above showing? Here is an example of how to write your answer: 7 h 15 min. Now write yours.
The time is 8 h 35 min
